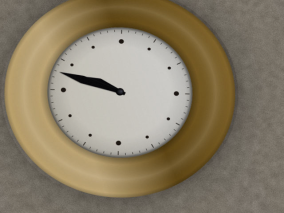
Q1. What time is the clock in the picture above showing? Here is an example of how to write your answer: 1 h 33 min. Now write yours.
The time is 9 h 48 min
